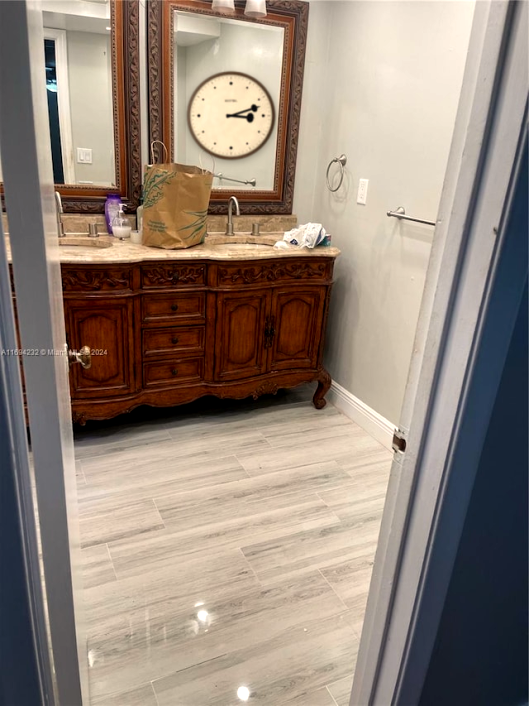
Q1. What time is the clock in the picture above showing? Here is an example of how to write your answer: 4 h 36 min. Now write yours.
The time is 3 h 12 min
